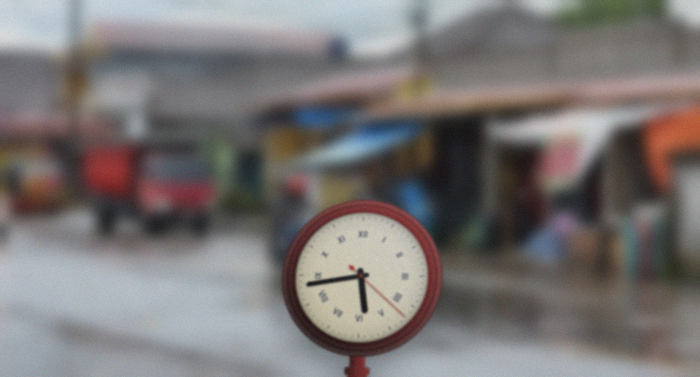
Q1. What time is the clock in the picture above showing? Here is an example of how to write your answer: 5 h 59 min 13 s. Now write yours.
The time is 5 h 43 min 22 s
